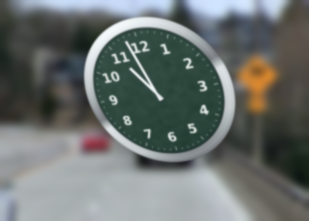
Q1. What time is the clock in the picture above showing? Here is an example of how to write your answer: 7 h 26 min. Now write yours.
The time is 10 h 58 min
